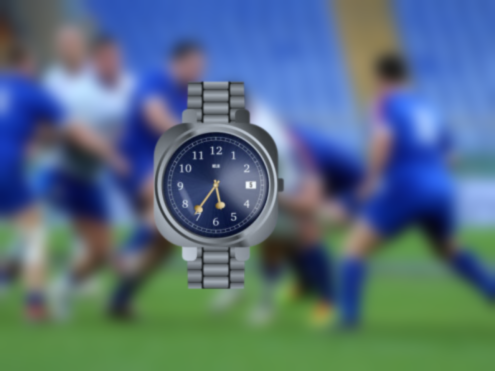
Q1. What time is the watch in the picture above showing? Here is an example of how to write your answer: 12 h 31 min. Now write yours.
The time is 5 h 36 min
